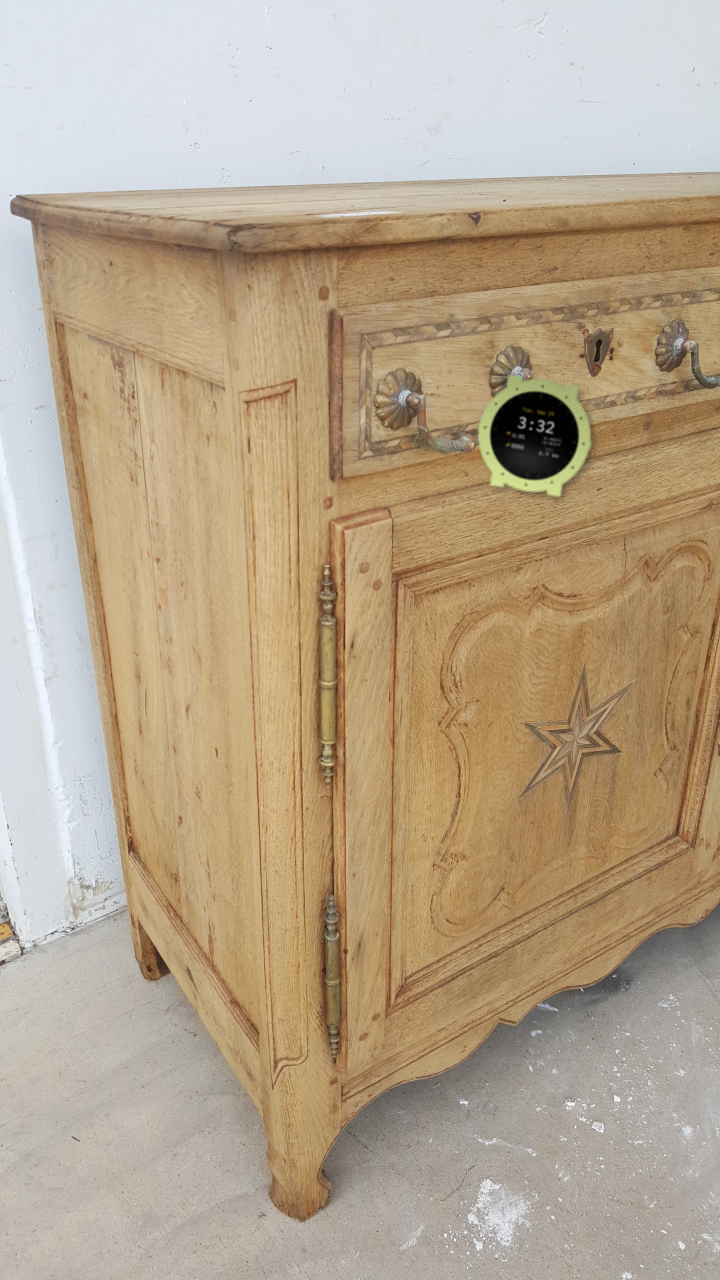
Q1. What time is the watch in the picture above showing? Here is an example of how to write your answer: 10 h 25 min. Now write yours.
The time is 3 h 32 min
